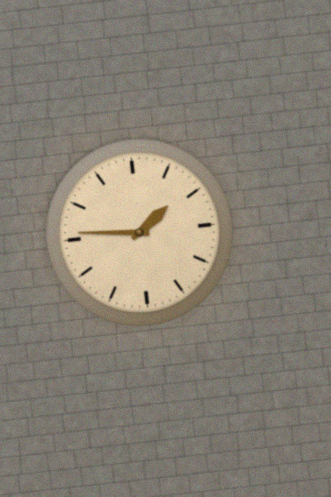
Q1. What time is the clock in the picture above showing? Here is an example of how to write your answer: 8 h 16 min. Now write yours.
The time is 1 h 46 min
